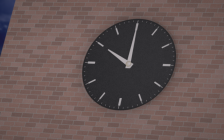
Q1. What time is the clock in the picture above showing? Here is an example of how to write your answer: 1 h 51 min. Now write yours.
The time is 10 h 00 min
